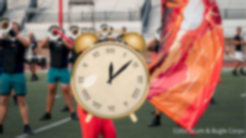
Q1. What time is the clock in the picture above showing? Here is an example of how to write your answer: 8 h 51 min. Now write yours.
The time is 12 h 08 min
